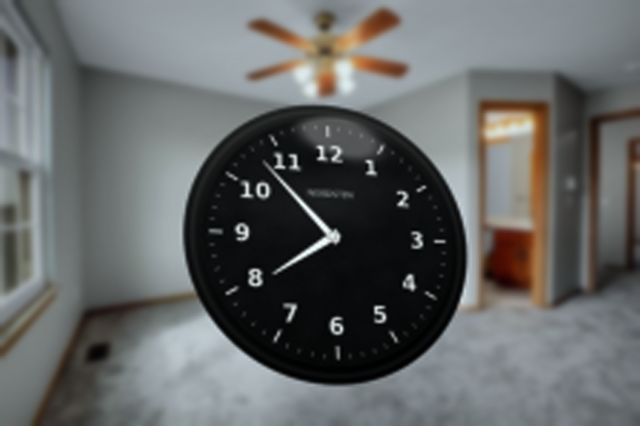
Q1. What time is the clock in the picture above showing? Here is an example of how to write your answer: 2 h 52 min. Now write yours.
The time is 7 h 53 min
